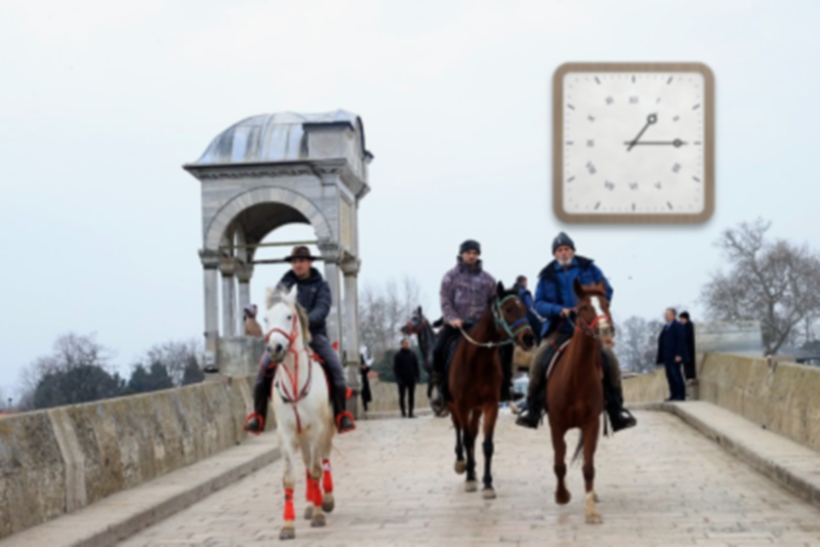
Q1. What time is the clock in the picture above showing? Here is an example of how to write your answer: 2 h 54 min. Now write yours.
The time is 1 h 15 min
